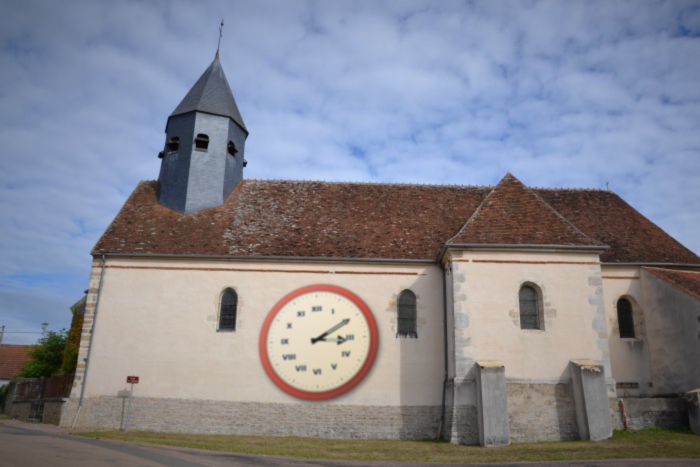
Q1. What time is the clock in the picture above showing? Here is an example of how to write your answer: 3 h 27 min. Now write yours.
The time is 3 h 10 min
